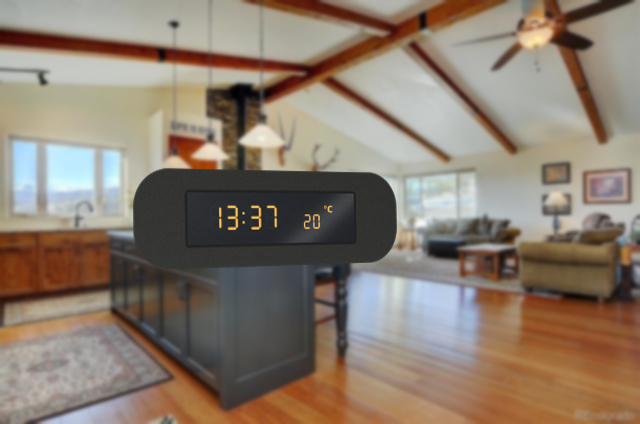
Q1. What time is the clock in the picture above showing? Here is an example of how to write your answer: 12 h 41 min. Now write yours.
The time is 13 h 37 min
